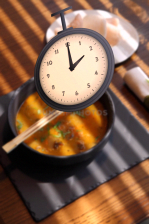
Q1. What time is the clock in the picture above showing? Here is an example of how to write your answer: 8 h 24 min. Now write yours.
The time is 2 h 00 min
